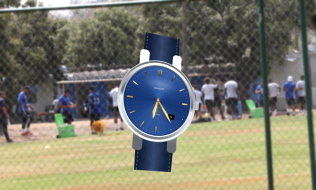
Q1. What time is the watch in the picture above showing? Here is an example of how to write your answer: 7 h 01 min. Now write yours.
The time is 6 h 24 min
